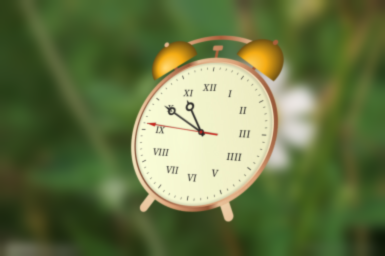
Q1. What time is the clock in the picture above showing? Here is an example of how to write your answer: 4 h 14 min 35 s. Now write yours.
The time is 10 h 49 min 46 s
